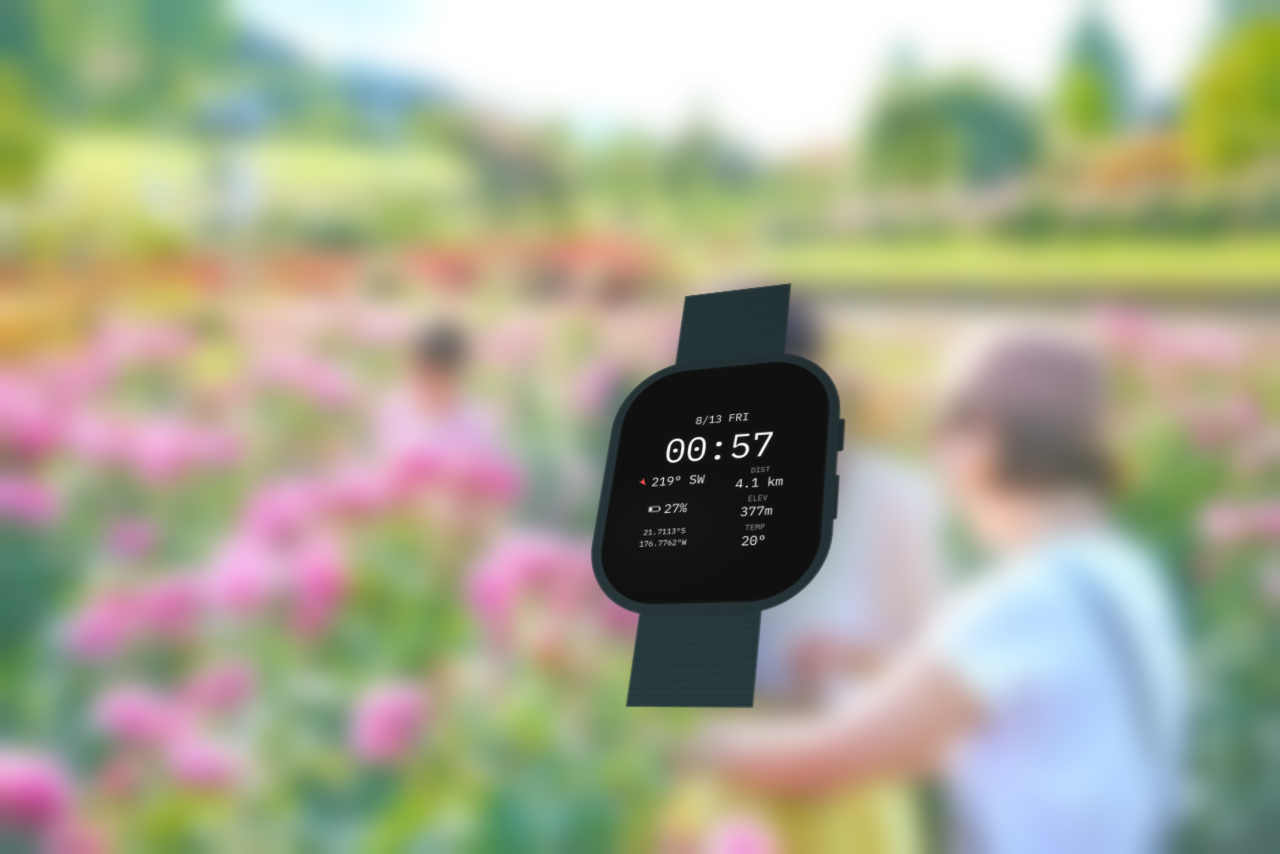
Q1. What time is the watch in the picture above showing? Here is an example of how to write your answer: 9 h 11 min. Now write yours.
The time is 0 h 57 min
